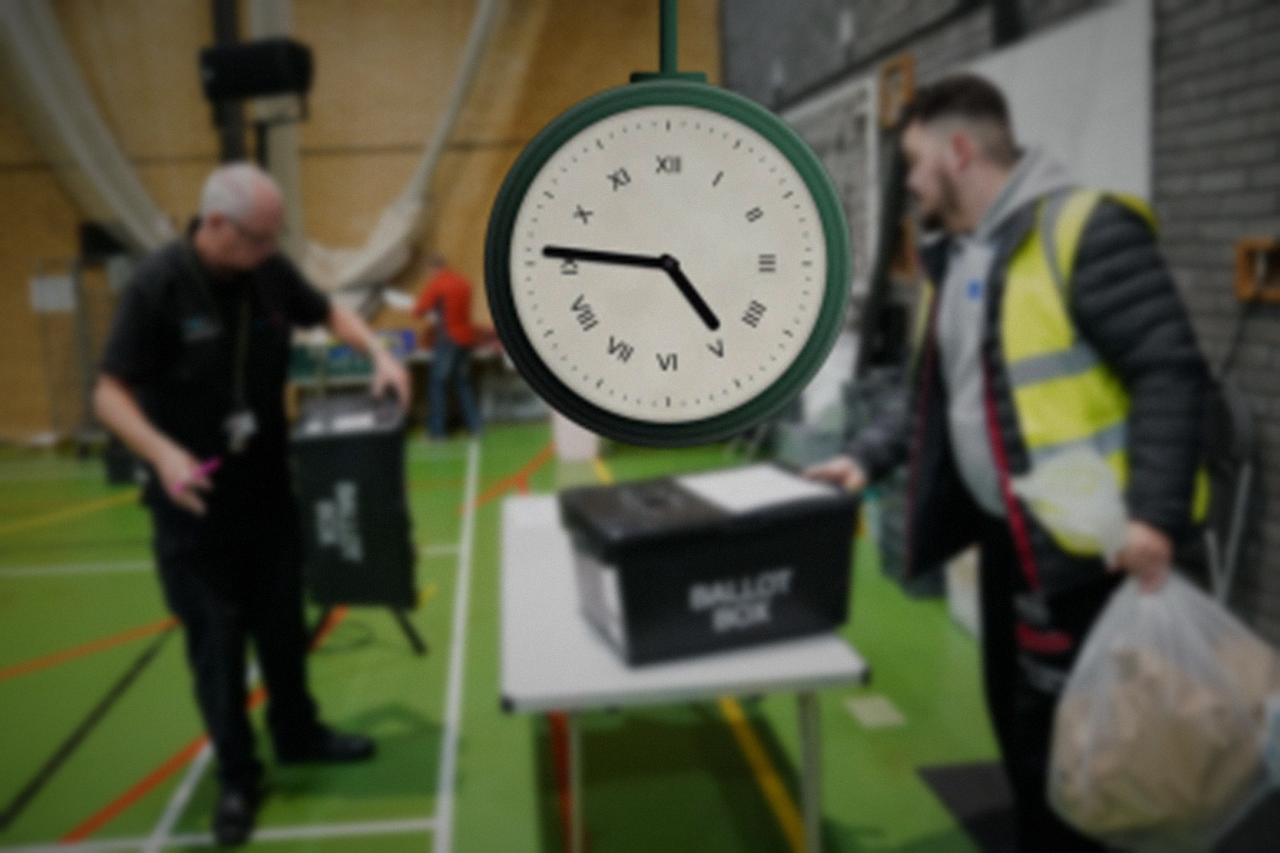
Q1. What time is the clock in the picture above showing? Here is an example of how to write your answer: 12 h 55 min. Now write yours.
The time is 4 h 46 min
